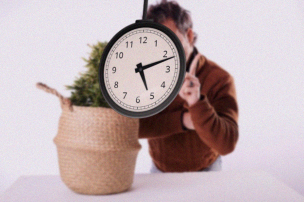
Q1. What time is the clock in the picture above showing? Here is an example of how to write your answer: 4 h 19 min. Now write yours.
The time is 5 h 12 min
